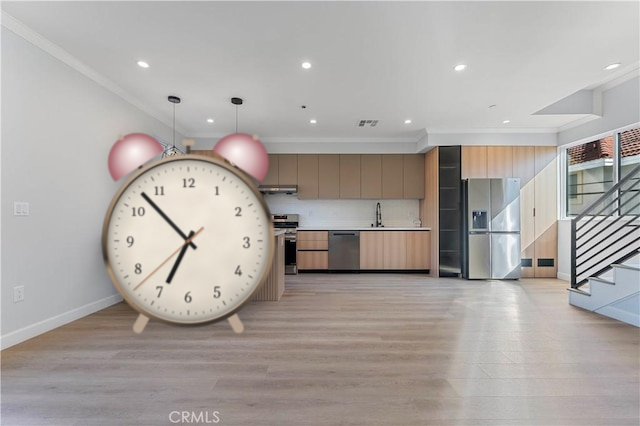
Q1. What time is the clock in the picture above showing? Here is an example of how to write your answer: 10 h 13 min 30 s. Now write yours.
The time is 6 h 52 min 38 s
